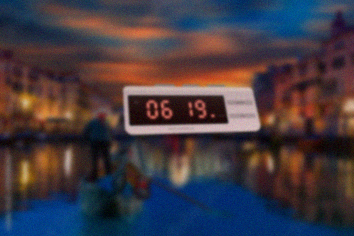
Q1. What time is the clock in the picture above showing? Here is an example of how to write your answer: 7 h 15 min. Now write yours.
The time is 6 h 19 min
